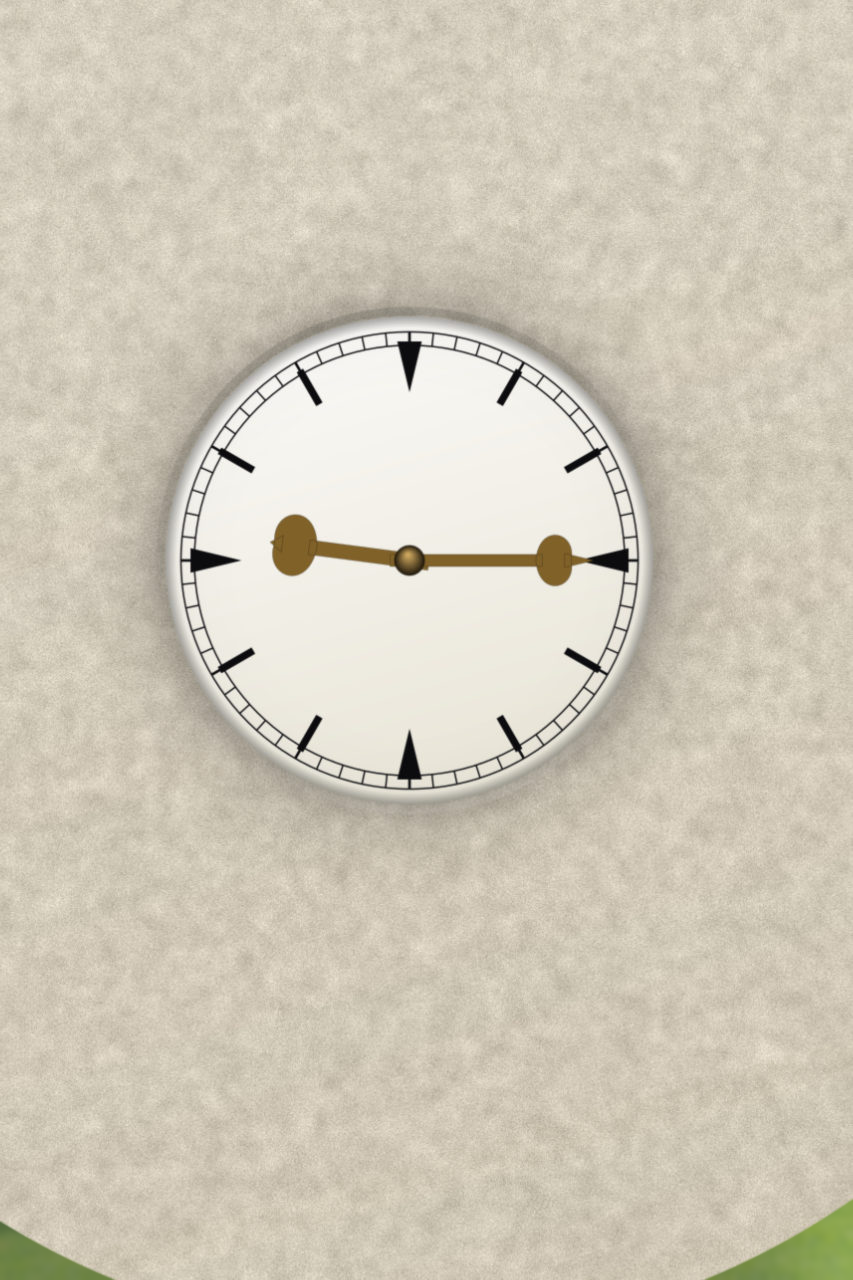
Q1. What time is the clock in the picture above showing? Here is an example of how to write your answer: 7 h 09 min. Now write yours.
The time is 9 h 15 min
